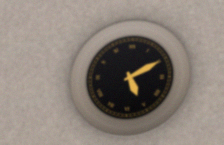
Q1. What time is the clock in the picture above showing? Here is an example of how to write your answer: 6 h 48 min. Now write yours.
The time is 5 h 10 min
